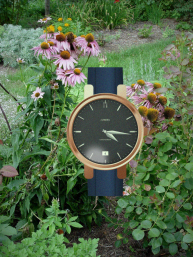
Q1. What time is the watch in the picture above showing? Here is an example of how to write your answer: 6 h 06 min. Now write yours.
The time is 4 h 16 min
